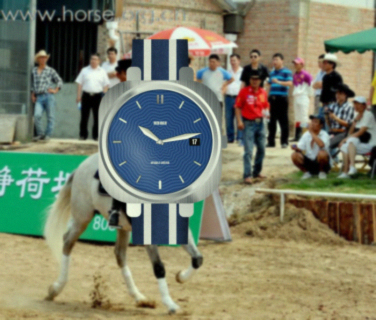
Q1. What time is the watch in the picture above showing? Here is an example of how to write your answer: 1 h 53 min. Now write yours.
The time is 10 h 13 min
